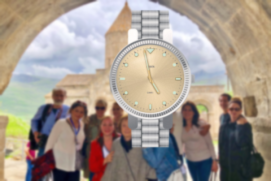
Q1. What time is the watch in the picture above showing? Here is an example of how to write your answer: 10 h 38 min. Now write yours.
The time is 4 h 58 min
